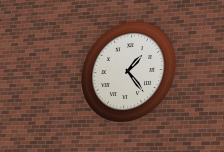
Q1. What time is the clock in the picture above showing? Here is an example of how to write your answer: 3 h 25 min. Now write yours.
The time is 1 h 23 min
